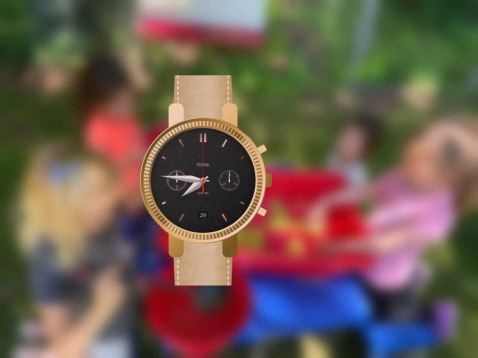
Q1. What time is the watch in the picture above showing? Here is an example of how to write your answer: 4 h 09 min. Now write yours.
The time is 7 h 46 min
